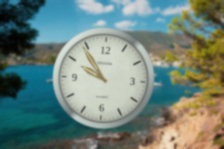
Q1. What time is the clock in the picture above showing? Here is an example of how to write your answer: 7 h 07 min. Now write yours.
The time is 9 h 54 min
